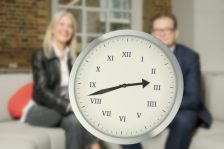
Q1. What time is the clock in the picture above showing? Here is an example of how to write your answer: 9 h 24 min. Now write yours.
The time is 2 h 42 min
